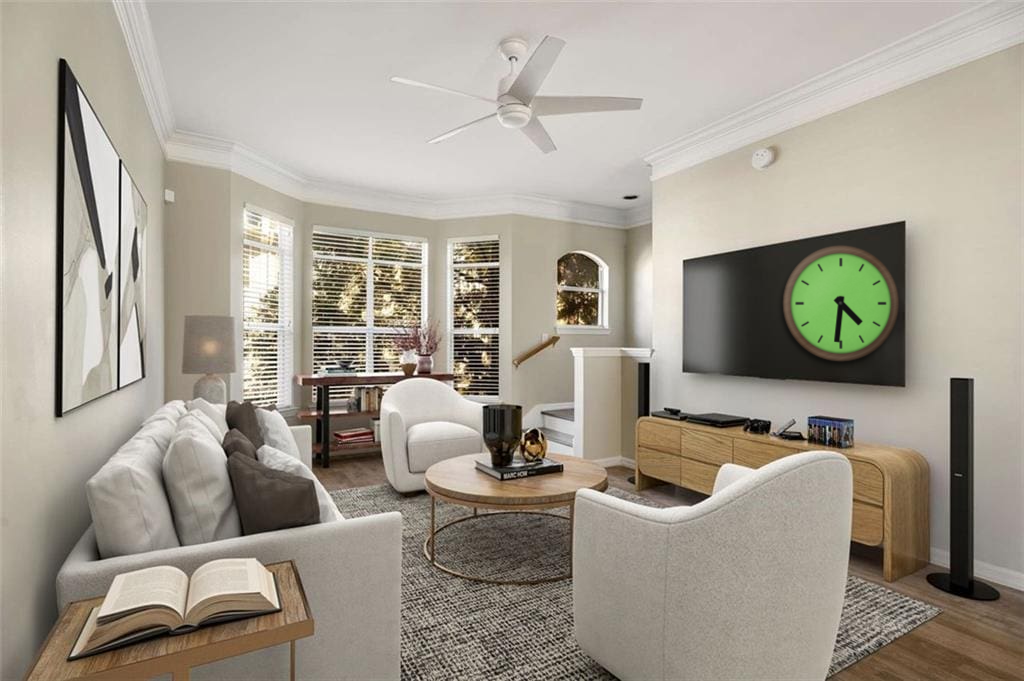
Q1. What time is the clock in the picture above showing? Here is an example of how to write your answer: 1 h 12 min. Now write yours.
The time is 4 h 31 min
